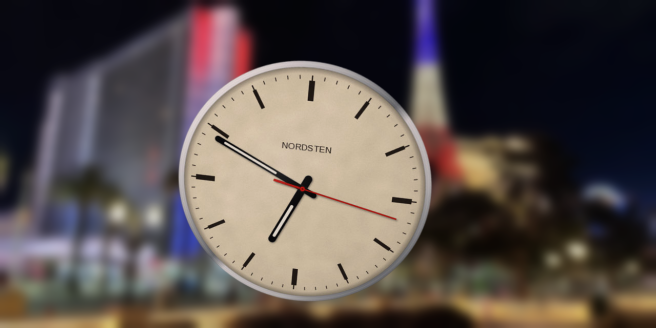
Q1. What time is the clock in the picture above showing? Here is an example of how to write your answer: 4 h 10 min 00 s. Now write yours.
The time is 6 h 49 min 17 s
